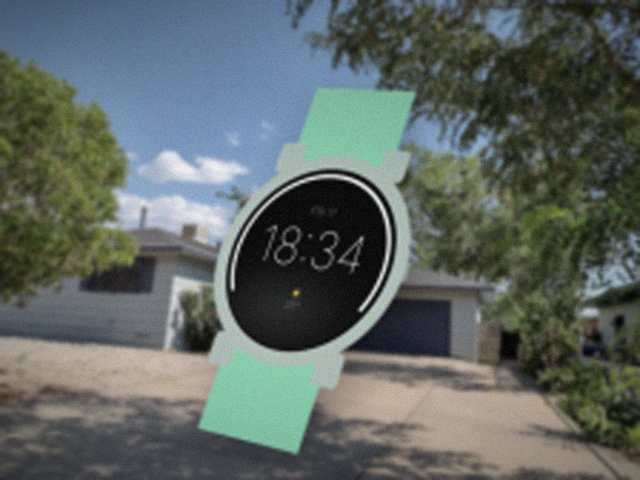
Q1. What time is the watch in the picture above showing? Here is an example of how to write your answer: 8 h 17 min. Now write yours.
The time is 18 h 34 min
